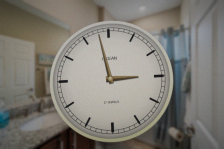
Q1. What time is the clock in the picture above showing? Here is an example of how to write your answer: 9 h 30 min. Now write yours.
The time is 2 h 58 min
